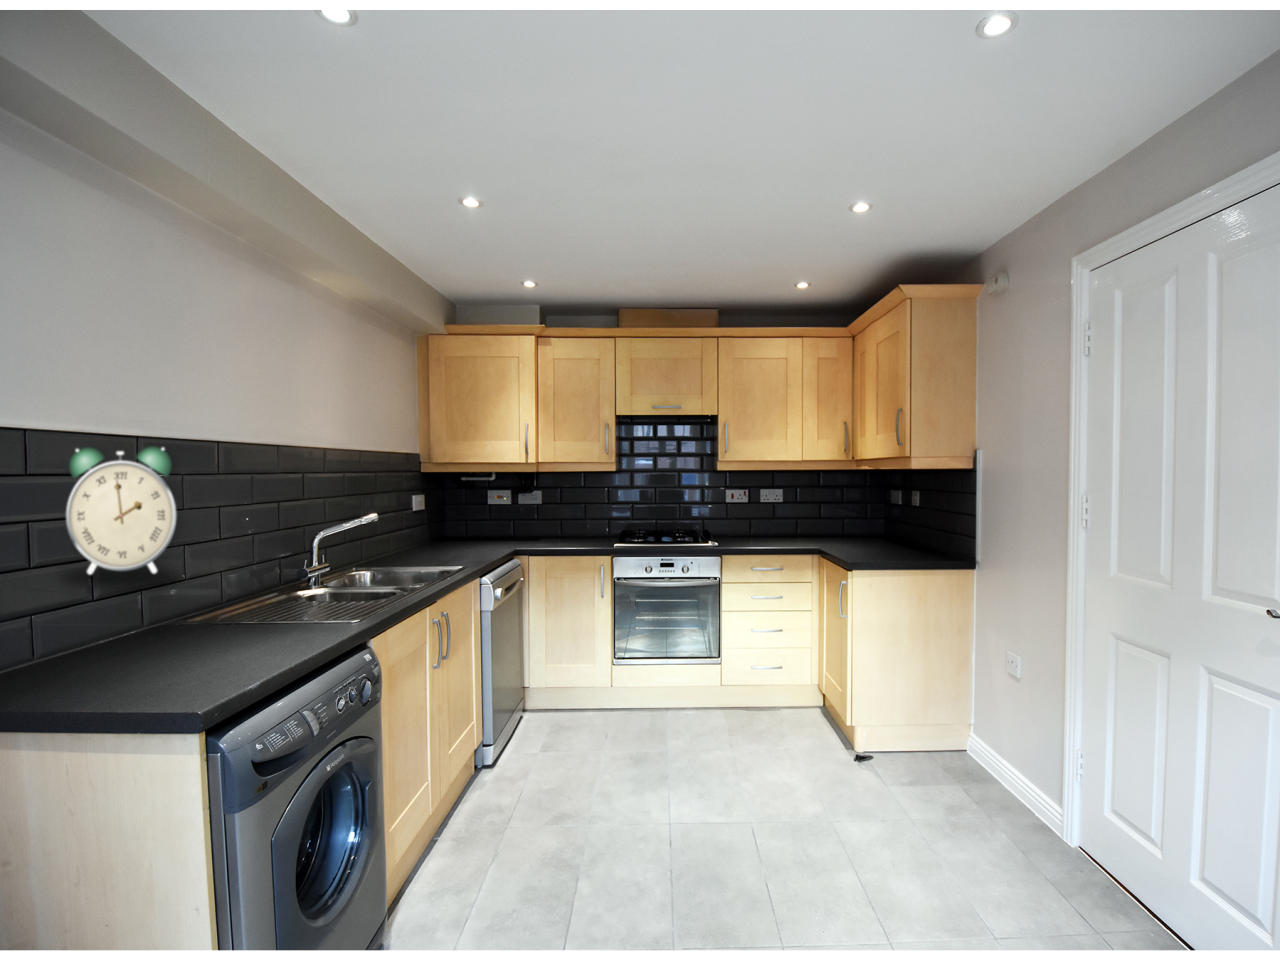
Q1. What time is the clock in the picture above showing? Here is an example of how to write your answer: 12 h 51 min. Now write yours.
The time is 1 h 59 min
